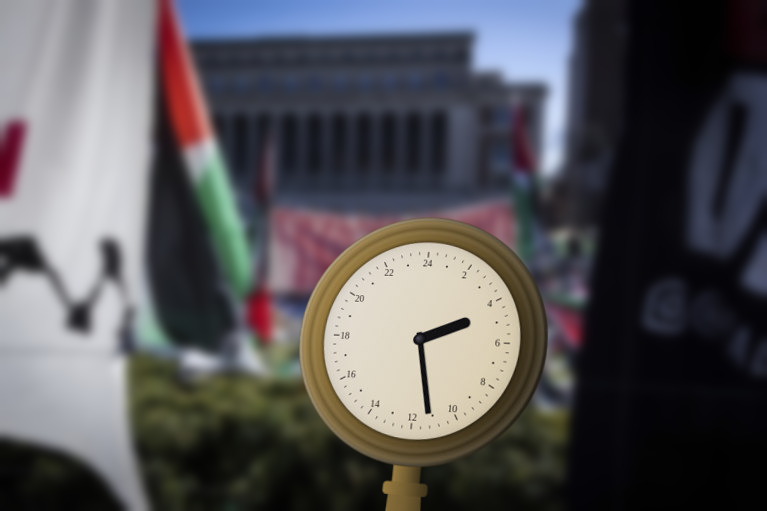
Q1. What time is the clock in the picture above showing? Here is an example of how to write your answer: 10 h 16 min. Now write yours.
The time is 4 h 28 min
